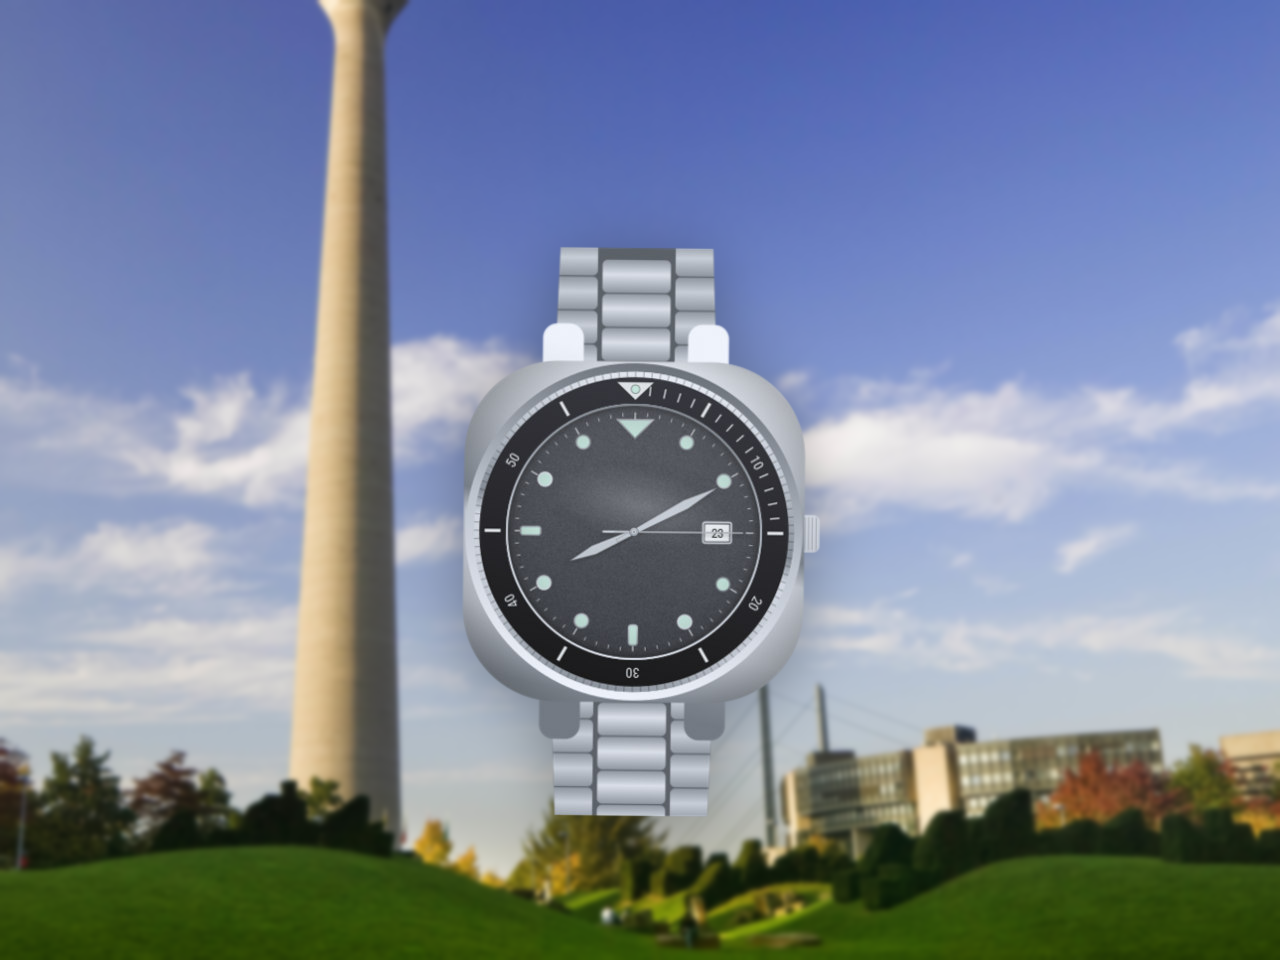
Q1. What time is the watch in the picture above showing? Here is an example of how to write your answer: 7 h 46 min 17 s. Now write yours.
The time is 8 h 10 min 15 s
